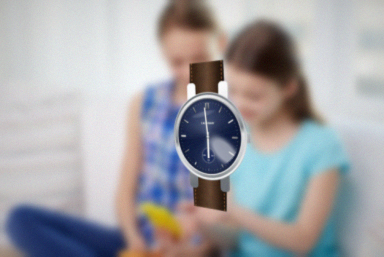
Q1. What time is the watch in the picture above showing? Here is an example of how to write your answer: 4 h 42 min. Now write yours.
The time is 5 h 59 min
